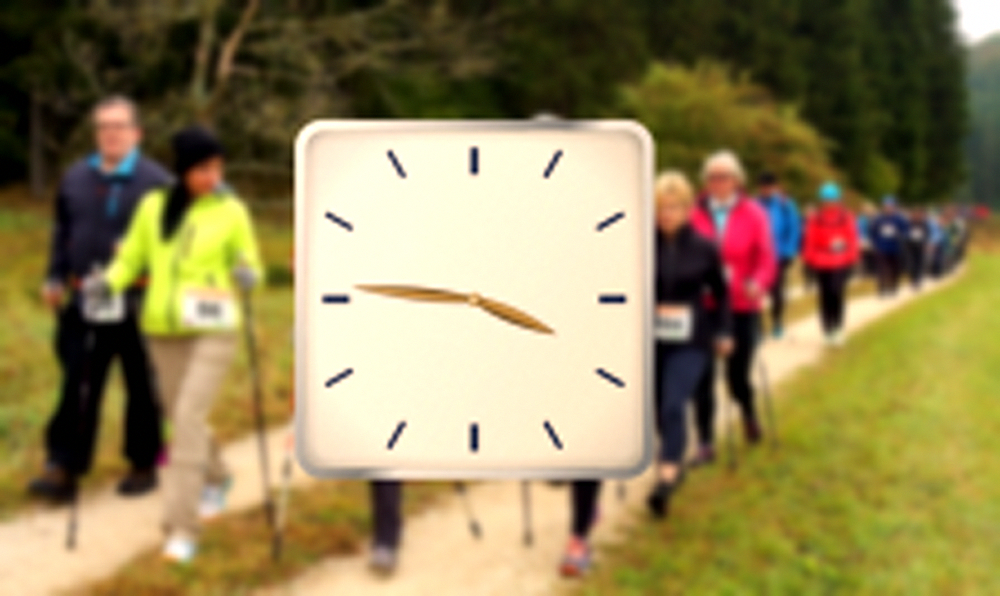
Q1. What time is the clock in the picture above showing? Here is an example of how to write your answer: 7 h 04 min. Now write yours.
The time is 3 h 46 min
